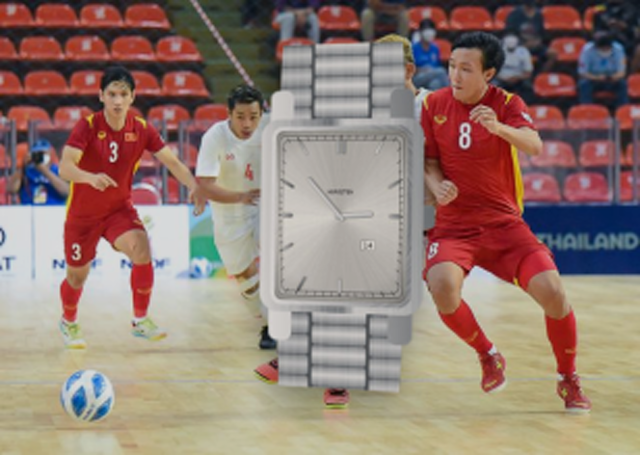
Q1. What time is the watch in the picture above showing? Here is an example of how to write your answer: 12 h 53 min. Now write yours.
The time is 2 h 53 min
